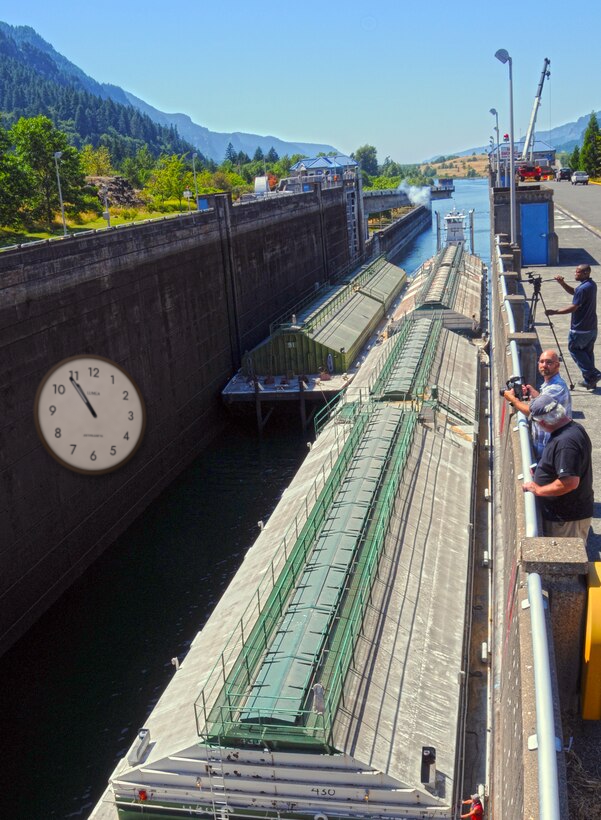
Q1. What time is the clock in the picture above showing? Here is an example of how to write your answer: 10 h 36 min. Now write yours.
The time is 10 h 54 min
